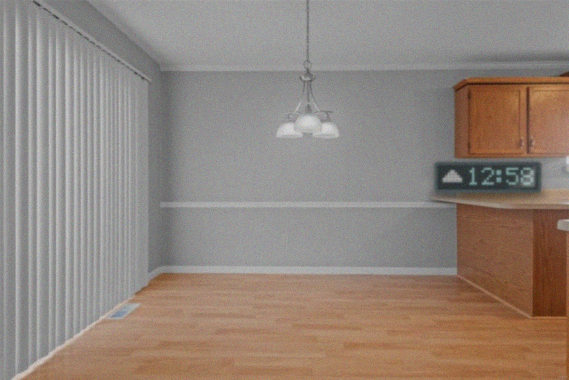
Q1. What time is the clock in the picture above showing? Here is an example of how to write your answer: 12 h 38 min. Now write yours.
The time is 12 h 58 min
